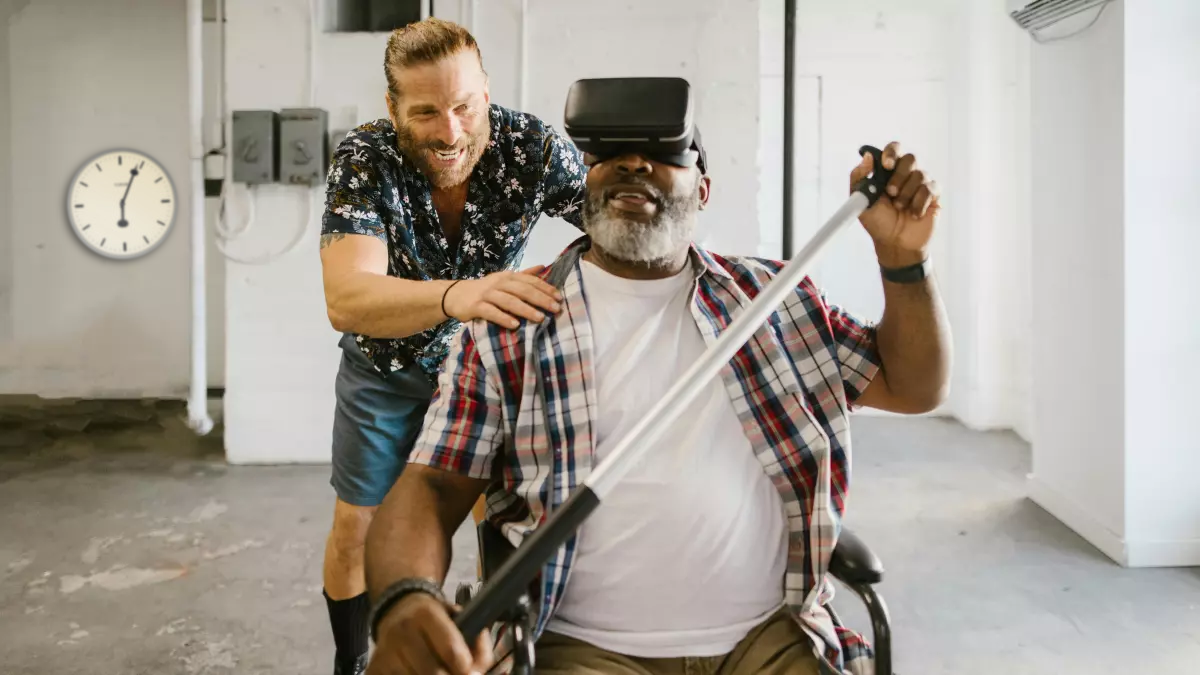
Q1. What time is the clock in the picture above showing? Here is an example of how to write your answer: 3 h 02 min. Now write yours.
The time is 6 h 04 min
